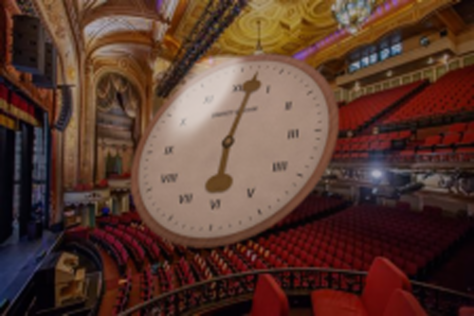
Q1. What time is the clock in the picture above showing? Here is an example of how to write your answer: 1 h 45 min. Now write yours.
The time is 6 h 02 min
